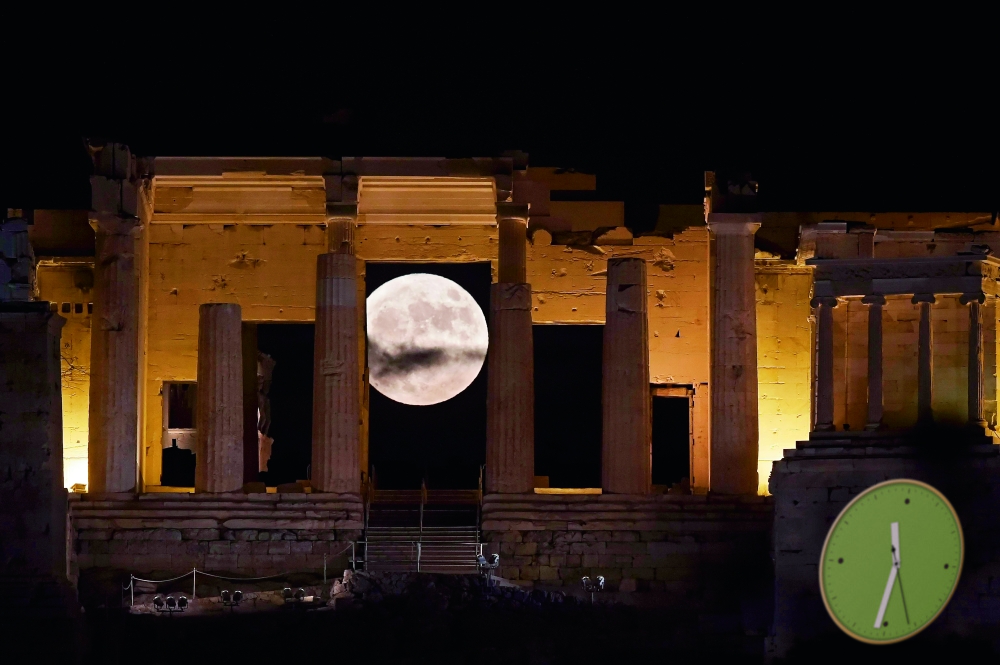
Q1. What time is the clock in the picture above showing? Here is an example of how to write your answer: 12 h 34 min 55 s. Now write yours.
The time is 11 h 31 min 26 s
